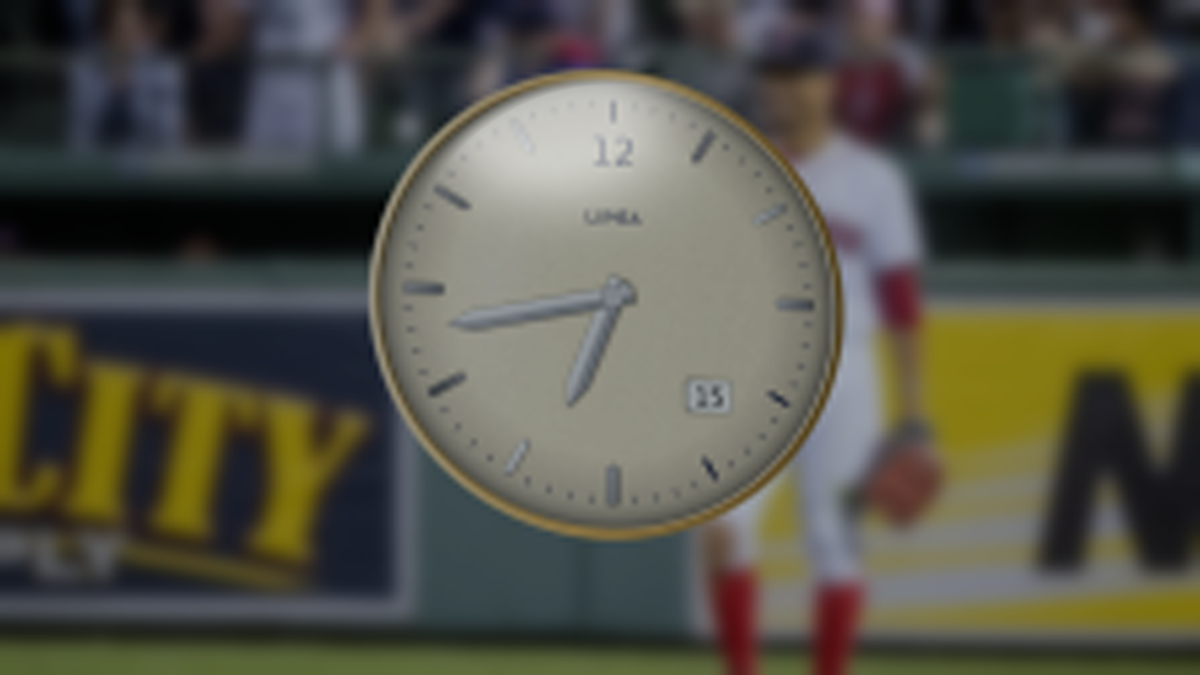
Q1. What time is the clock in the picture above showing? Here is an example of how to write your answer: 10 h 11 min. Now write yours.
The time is 6 h 43 min
